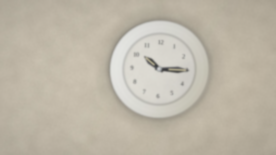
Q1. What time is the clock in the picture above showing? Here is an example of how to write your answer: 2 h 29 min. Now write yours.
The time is 10 h 15 min
